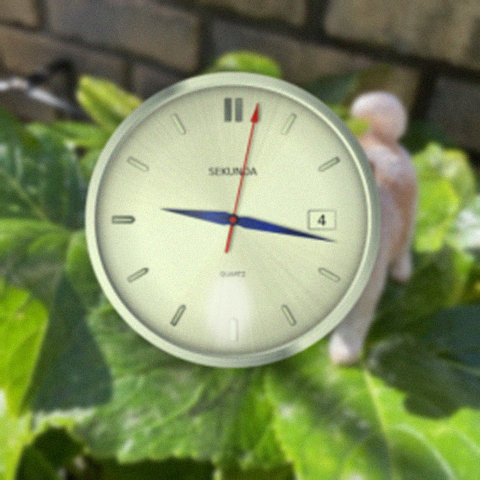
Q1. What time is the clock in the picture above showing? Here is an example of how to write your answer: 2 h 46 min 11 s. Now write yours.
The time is 9 h 17 min 02 s
